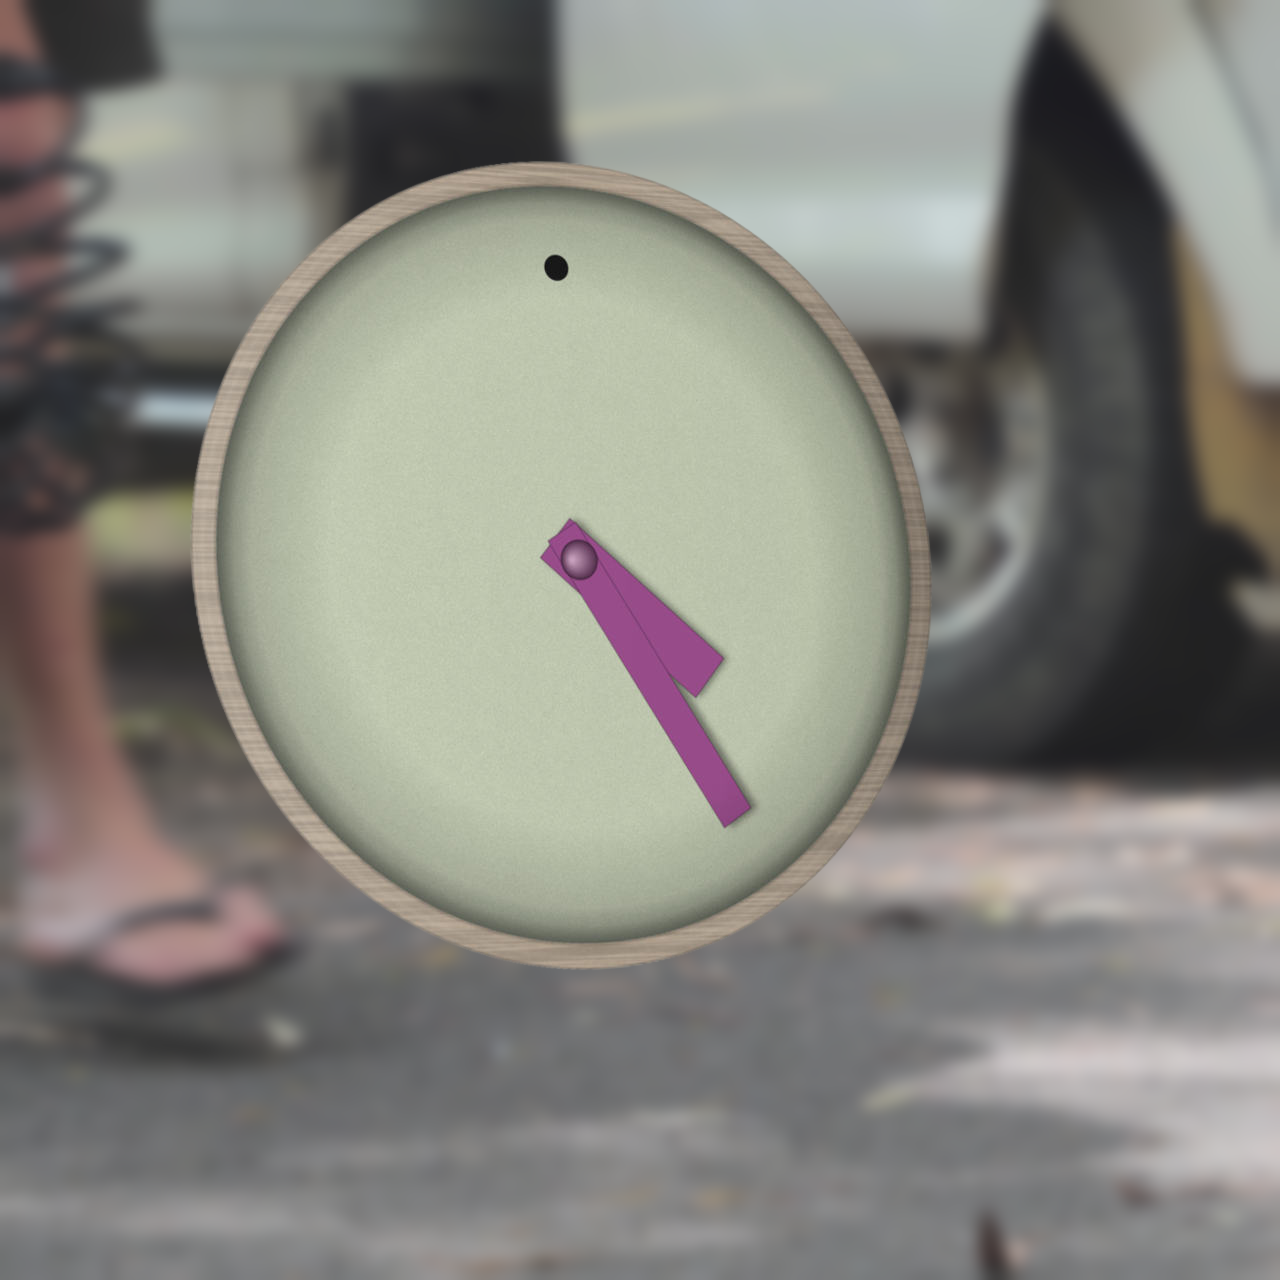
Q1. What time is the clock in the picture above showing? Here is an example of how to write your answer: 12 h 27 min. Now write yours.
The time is 4 h 25 min
